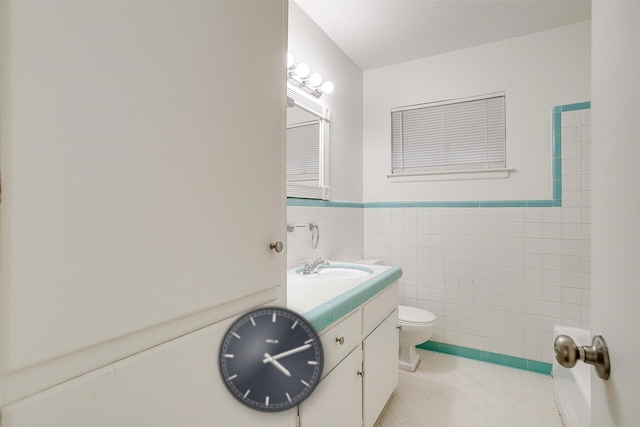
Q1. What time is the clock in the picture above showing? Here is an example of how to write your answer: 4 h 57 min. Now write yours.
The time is 4 h 11 min
